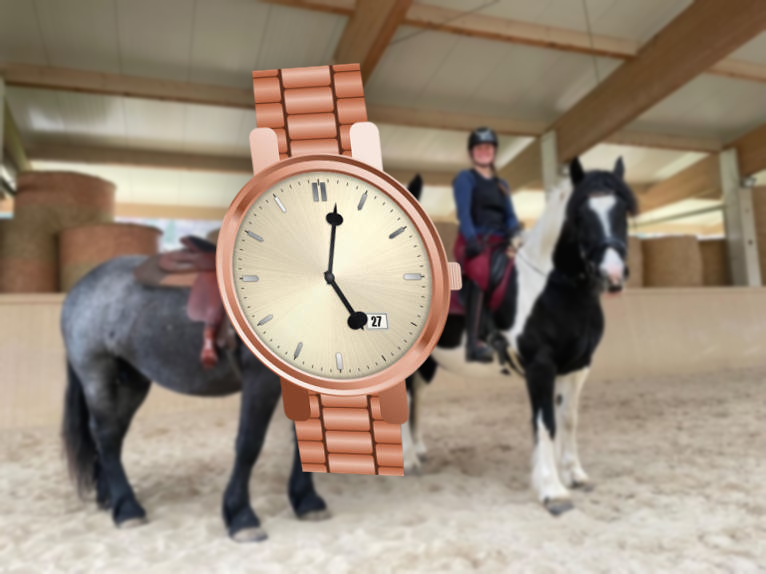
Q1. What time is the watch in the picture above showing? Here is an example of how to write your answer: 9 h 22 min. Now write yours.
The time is 5 h 02 min
